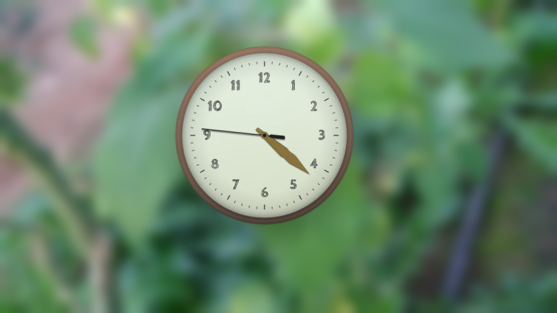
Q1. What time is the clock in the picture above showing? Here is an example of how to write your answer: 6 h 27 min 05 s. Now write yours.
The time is 4 h 21 min 46 s
